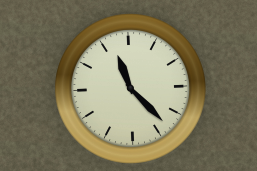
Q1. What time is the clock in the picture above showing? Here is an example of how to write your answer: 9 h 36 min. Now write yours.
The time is 11 h 23 min
